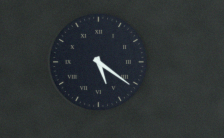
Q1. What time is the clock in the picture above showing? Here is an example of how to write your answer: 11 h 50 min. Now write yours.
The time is 5 h 21 min
